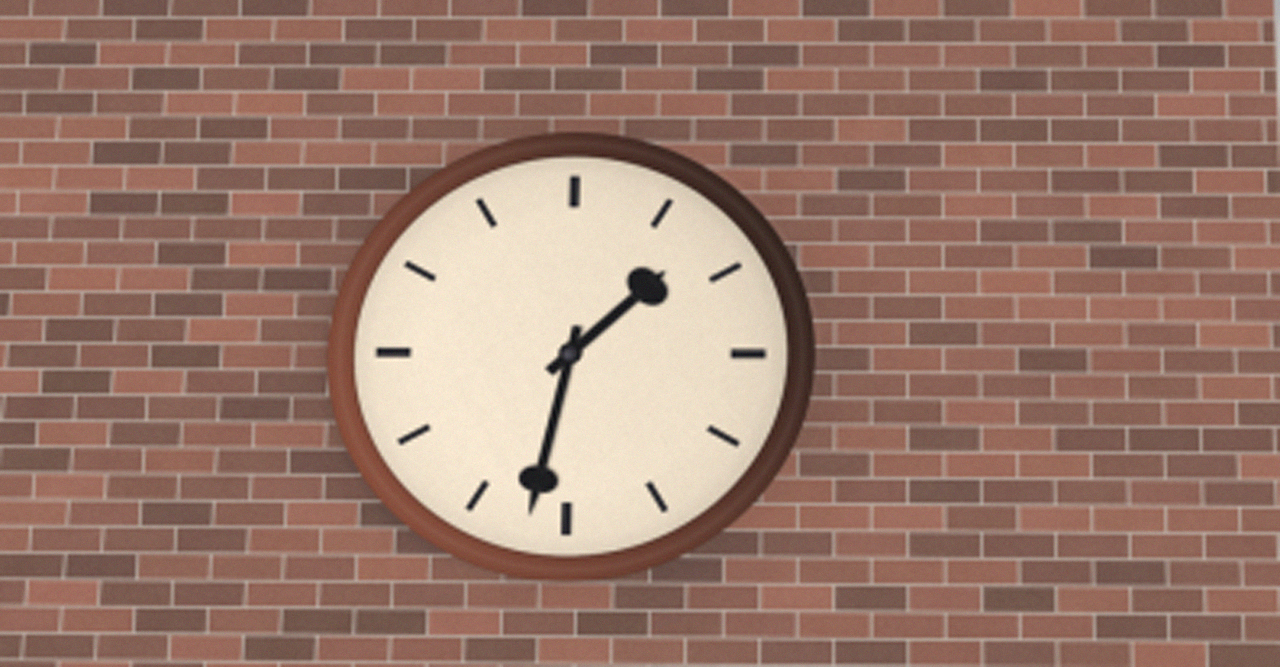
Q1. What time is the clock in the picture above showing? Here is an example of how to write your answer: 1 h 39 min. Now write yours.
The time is 1 h 32 min
